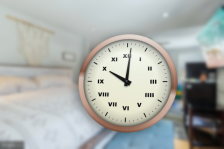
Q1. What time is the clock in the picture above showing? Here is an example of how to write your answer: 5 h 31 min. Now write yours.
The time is 10 h 01 min
